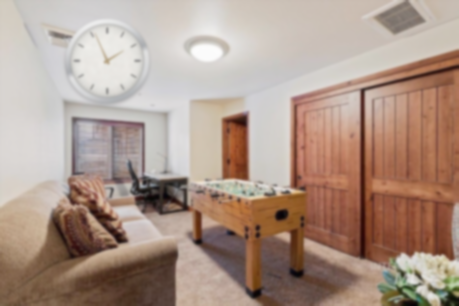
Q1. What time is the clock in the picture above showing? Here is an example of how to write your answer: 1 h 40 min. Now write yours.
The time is 1 h 56 min
